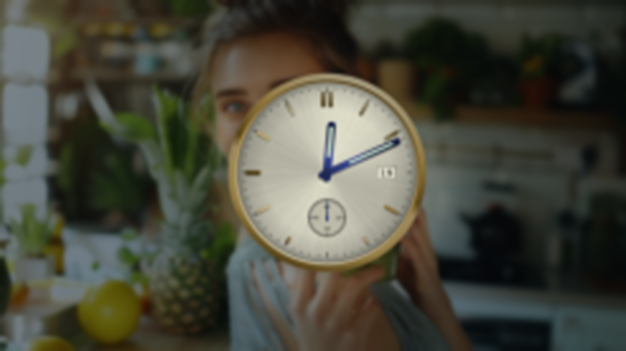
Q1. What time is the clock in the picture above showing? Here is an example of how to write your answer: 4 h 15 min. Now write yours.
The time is 12 h 11 min
